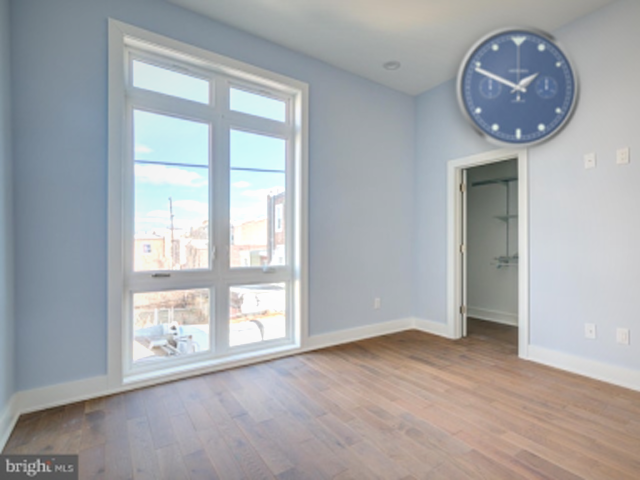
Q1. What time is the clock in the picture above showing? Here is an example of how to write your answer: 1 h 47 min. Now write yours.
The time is 1 h 49 min
